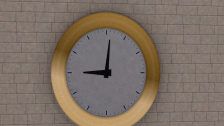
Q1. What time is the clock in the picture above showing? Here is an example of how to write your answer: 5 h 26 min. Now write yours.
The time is 9 h 01 min
